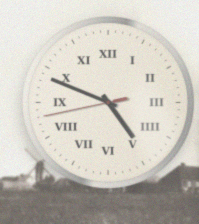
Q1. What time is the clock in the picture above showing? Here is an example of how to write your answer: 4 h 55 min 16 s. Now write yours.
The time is 4 h 48 min 43 s
